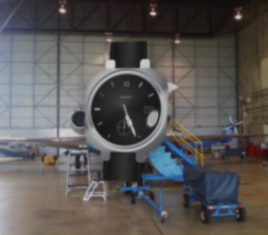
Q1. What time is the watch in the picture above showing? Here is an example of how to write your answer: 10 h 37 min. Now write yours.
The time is 5 h 26 min
